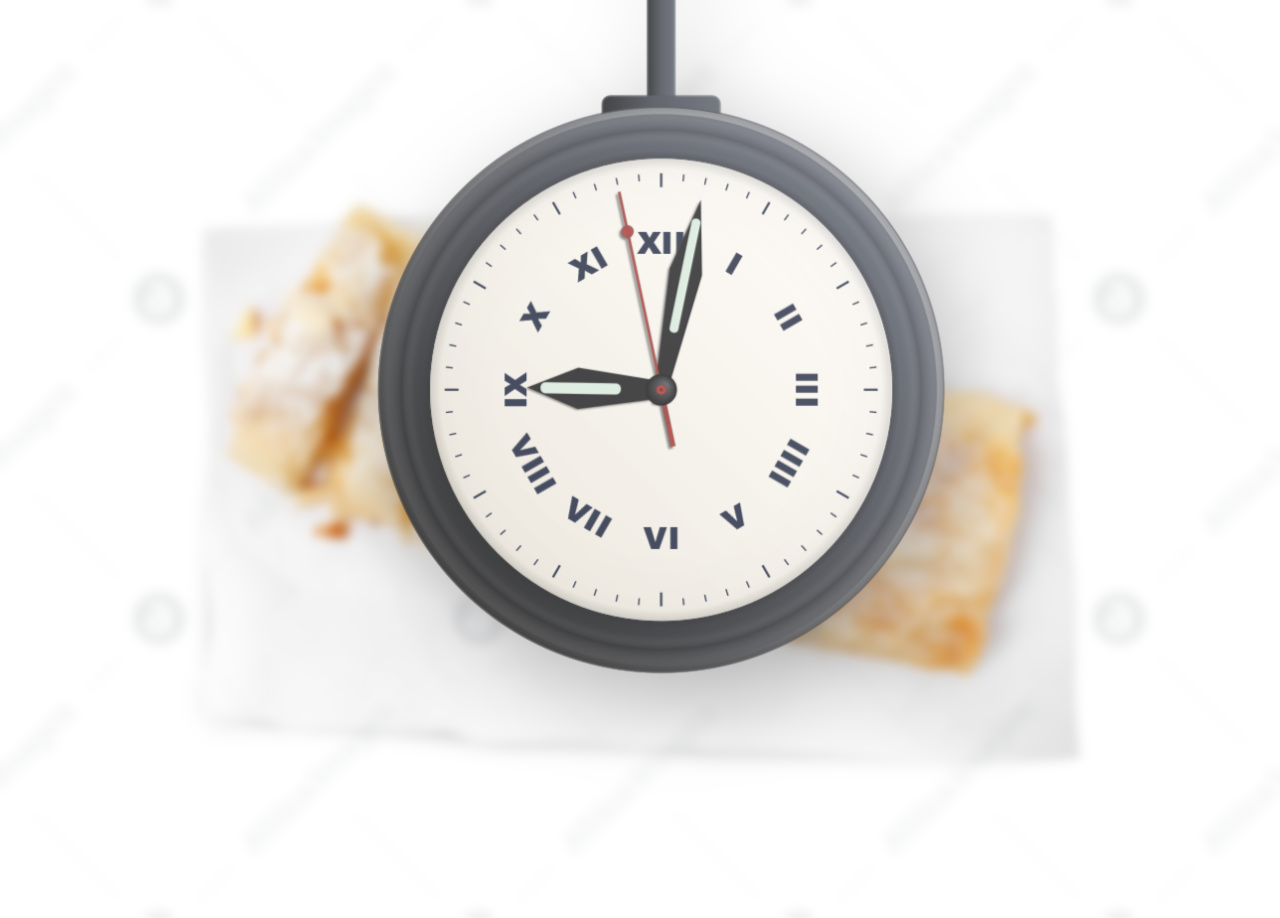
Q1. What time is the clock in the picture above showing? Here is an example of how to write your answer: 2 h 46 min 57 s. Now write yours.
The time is 9 h 01 min 58 s
